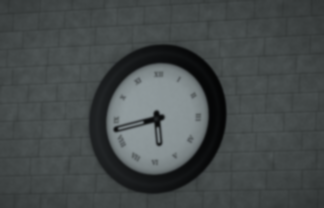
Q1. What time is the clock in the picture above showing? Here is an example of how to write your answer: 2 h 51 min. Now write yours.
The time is 5 h 43 min
